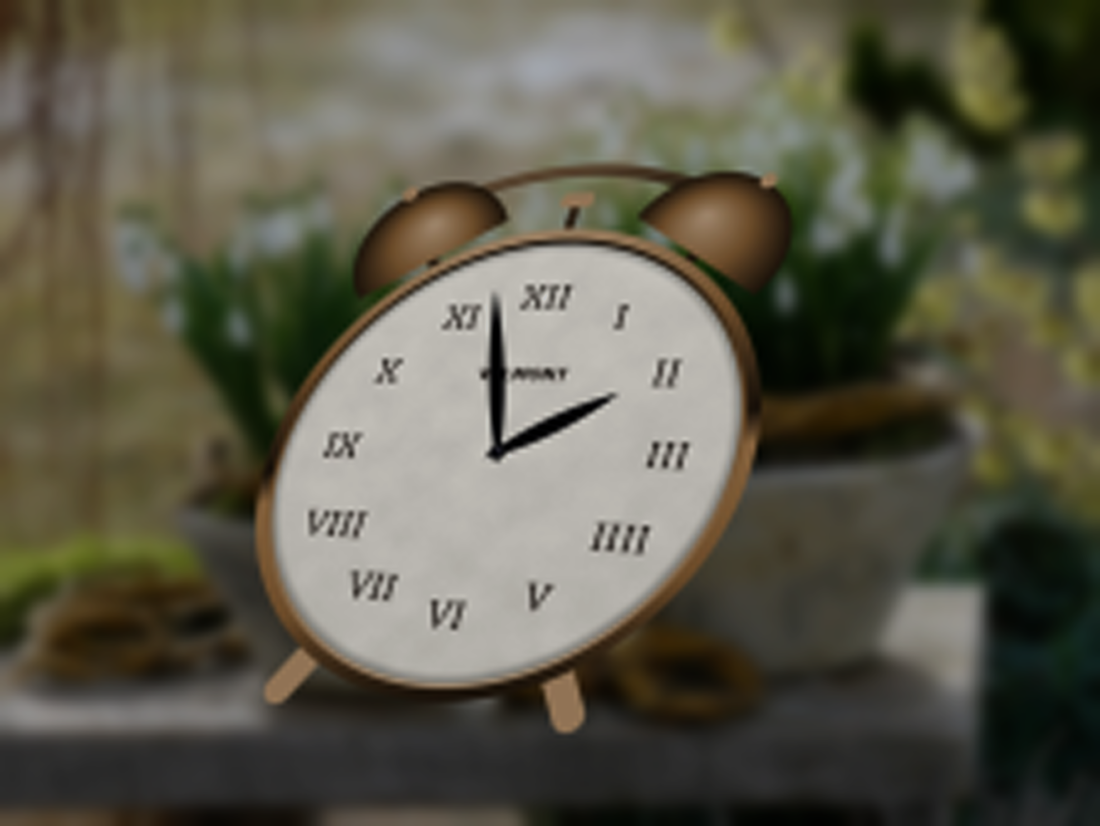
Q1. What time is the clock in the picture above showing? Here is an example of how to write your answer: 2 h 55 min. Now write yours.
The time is 1 h 57 min
